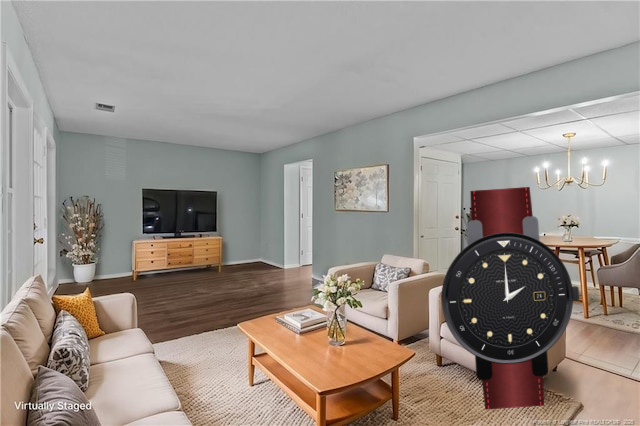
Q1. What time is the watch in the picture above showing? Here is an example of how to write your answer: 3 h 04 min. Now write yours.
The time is 2 h 00 min
